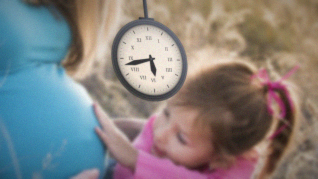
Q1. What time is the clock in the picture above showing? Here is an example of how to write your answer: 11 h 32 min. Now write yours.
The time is 5 h 43 min
